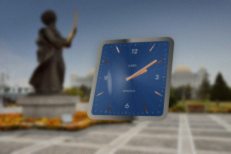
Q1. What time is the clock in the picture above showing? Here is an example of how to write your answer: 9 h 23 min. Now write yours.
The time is 2 h 09 min
